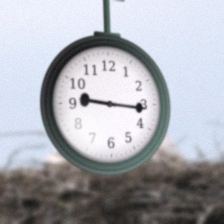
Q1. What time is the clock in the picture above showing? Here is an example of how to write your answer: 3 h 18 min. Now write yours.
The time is 9 h 16 min
